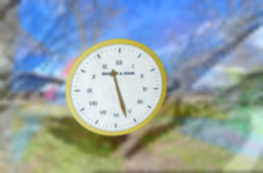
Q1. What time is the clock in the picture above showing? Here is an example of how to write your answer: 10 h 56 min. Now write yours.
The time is 11 h 27 min
